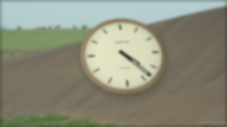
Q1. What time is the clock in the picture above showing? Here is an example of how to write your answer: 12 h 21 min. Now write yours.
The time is 4 h 23 min
